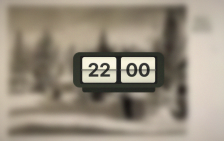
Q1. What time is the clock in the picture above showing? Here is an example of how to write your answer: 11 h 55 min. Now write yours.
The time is 22 h 00 min
